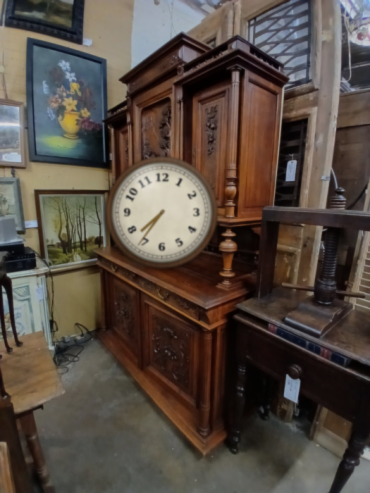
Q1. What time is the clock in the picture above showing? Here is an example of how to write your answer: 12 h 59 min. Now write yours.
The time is 7 h 36 min
